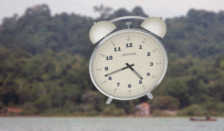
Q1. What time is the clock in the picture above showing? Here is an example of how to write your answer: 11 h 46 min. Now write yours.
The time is 4 h 42 min
